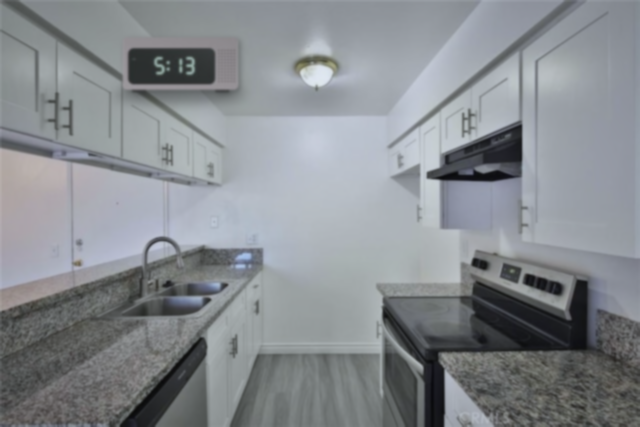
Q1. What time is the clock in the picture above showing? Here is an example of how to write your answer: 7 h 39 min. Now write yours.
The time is 5 h 13 min
